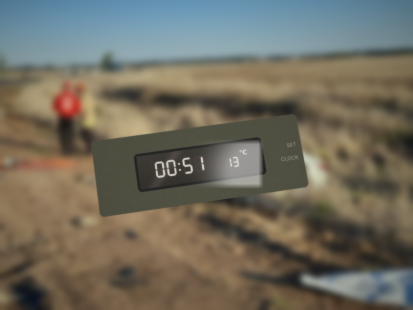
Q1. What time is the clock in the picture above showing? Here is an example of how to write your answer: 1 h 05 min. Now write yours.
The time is 0 h 51 min
